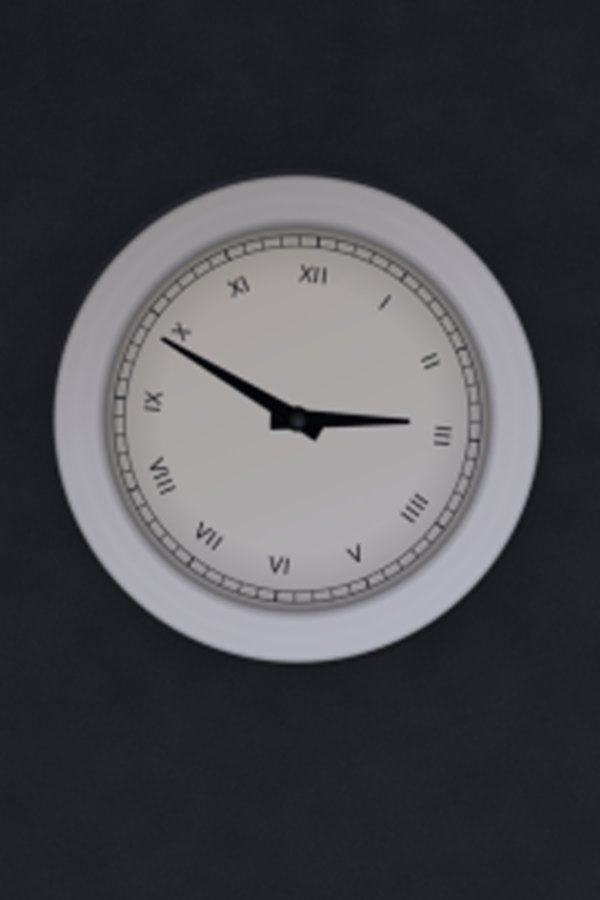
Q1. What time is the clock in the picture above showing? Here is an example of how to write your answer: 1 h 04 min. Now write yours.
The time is 2 h 49 min
